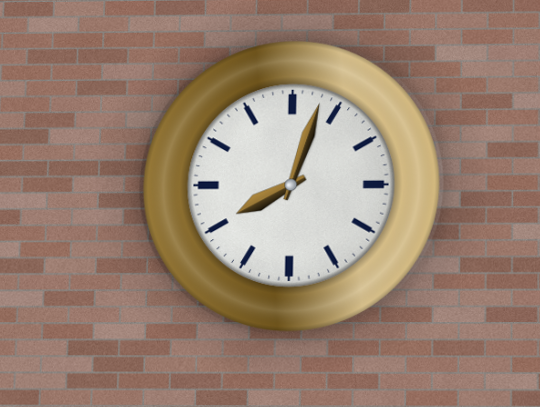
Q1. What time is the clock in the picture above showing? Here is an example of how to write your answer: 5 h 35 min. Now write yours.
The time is 8 h 03 min
